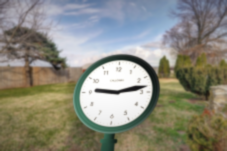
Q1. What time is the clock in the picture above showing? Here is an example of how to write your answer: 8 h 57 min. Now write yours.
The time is 9 h 13 min
